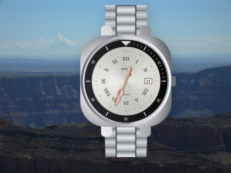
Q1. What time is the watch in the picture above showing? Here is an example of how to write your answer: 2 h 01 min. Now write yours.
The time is 12 h 34 min
